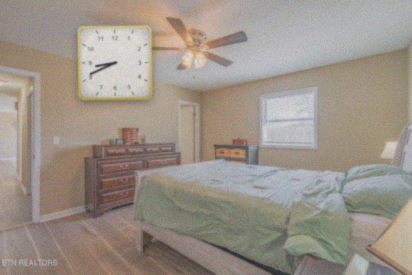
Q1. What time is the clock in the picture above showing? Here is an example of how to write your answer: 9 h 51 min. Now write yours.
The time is 8 h 41 min
